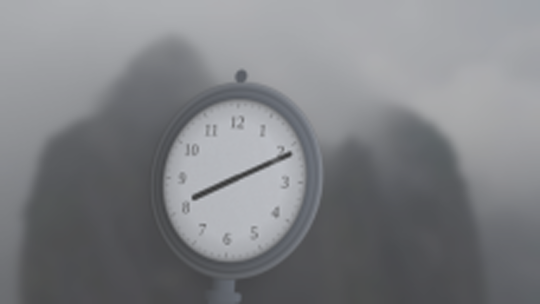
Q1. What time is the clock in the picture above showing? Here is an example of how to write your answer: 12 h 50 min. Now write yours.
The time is 8 h 11 min
